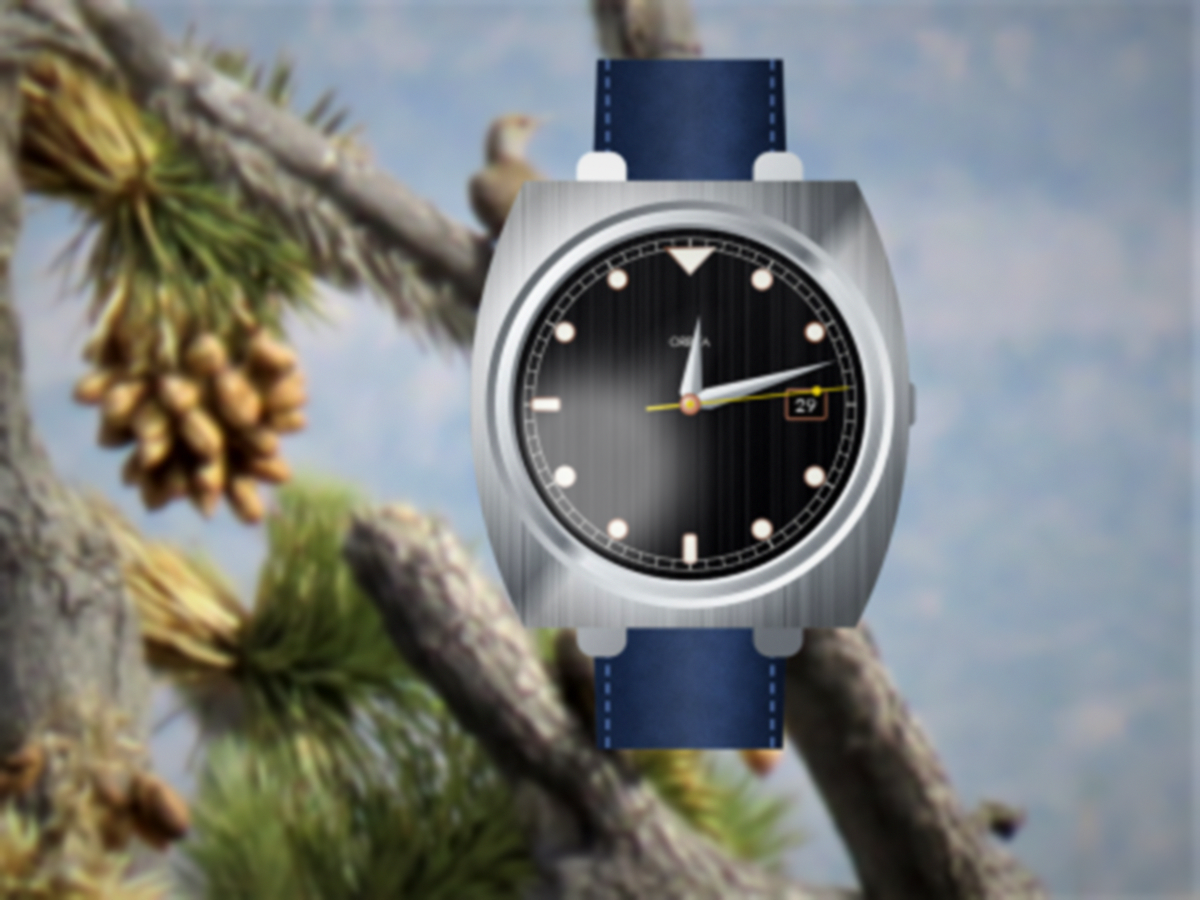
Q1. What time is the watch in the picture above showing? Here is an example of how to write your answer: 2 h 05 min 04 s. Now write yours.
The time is 12 h 12 min 14 s
